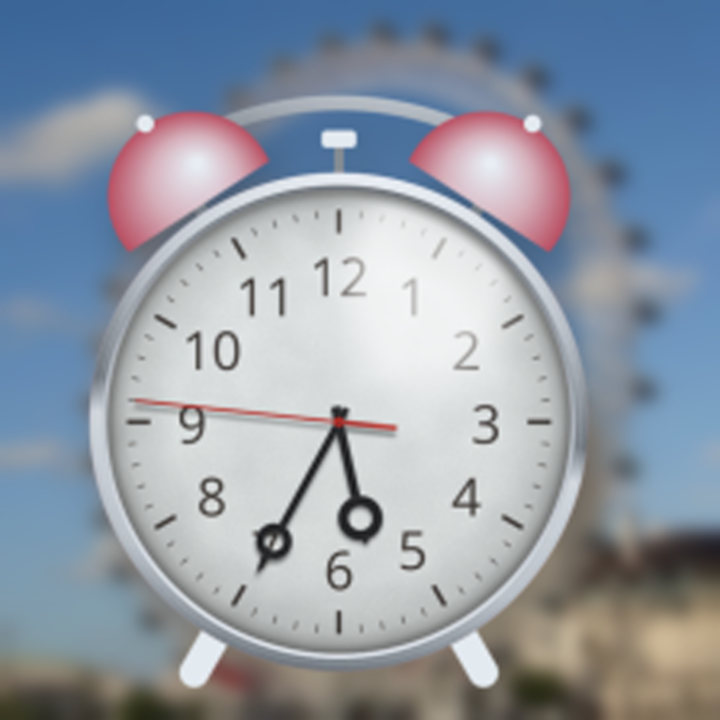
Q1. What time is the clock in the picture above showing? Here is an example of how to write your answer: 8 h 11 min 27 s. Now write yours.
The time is 5 h 34 min 46 s
